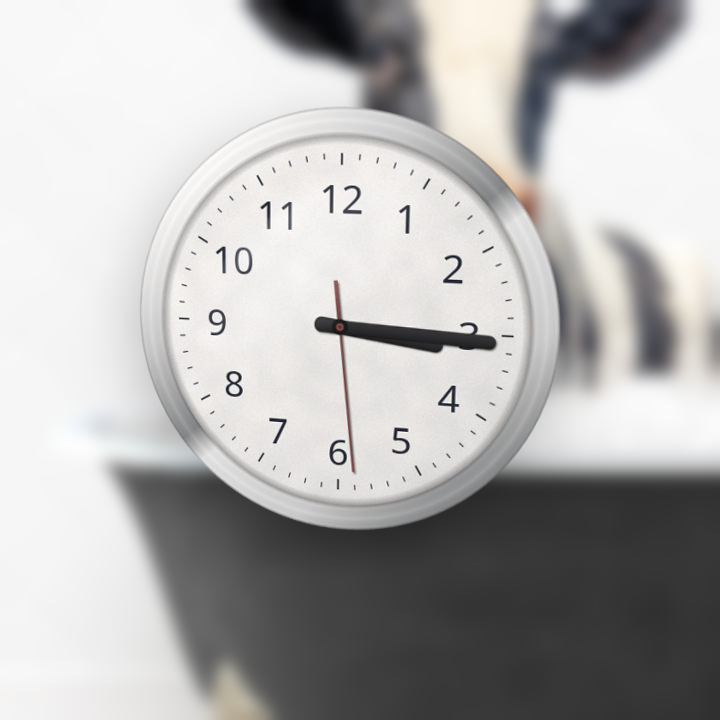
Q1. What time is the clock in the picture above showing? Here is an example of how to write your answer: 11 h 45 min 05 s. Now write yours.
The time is 3 h 15 min 29 s
